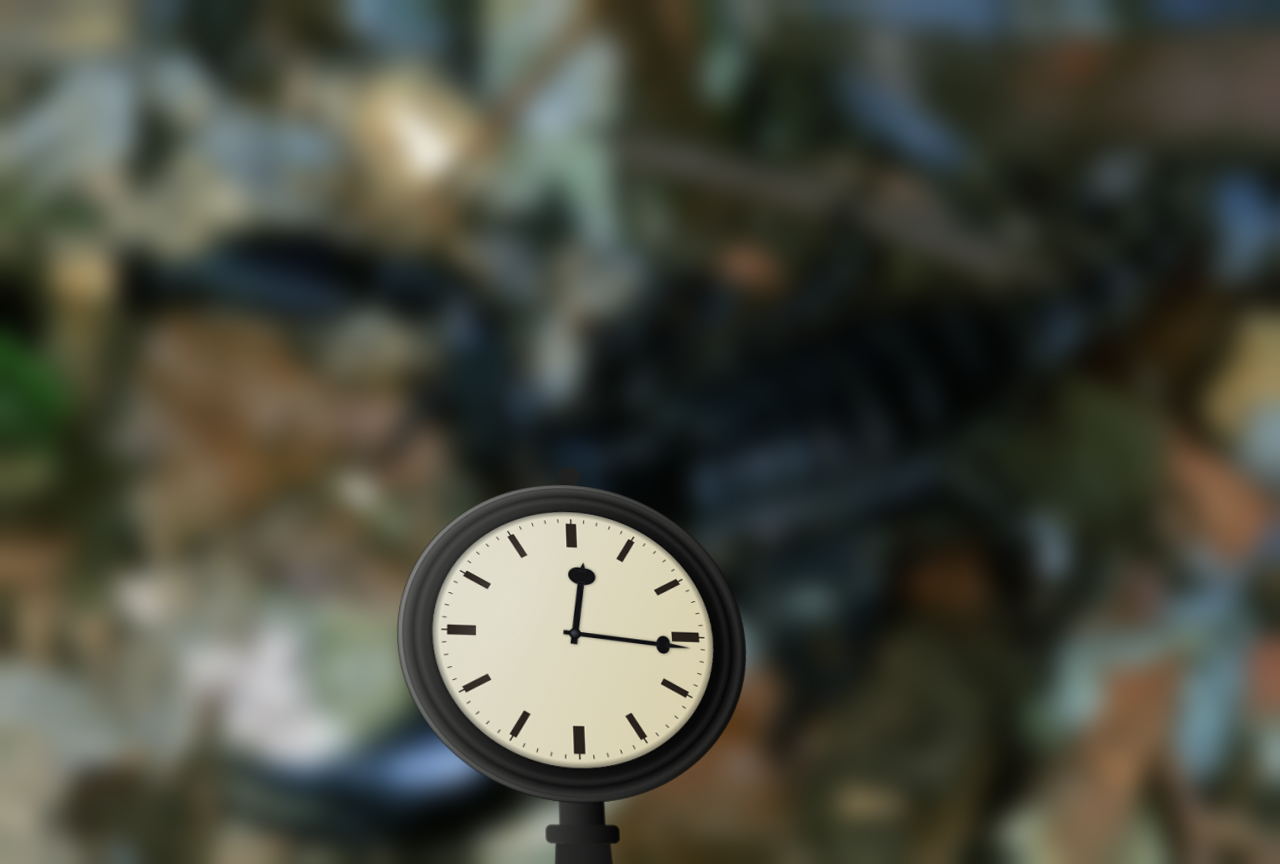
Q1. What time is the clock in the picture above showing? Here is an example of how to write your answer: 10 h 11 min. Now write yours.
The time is 12 h 16 min
